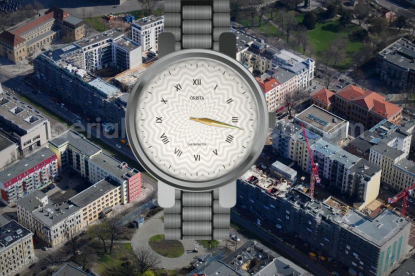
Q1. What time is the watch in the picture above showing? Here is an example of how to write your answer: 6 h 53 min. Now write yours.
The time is 3 h 17 min
